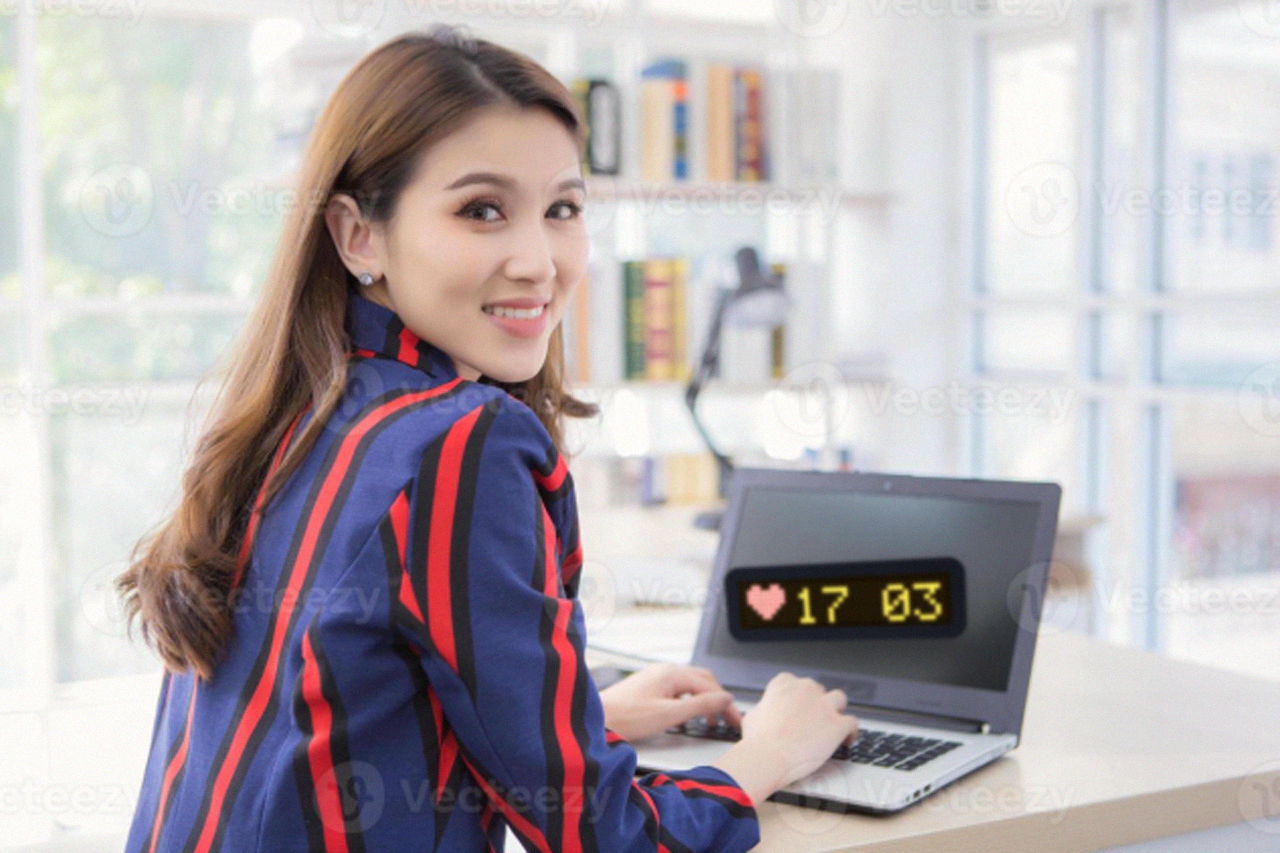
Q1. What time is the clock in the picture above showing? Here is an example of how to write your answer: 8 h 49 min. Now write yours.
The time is 17 h 03 min
